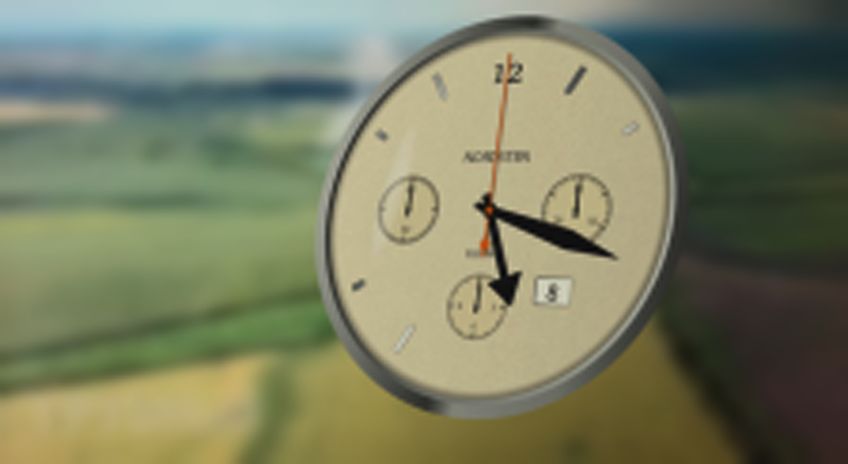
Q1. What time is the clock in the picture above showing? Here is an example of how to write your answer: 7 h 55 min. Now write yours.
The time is 5 h 18 min
